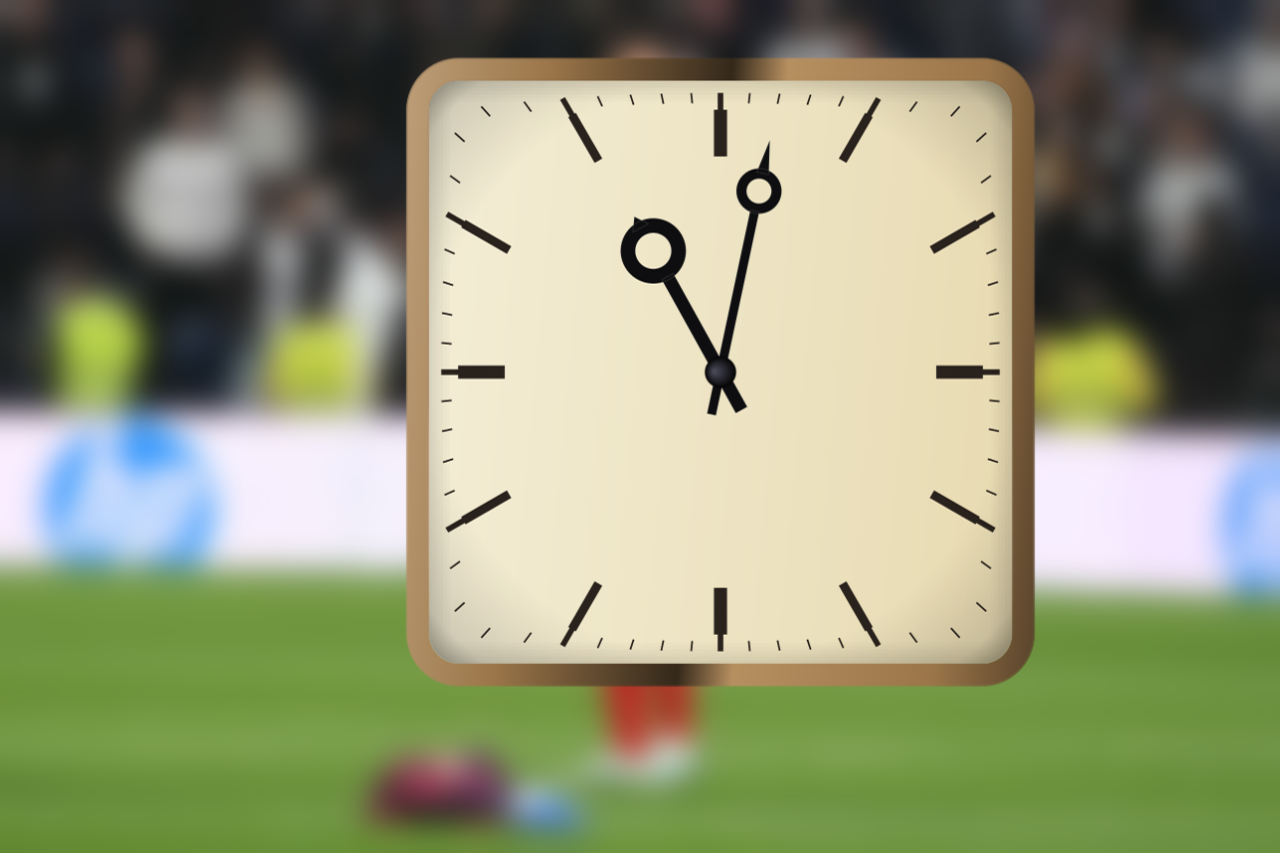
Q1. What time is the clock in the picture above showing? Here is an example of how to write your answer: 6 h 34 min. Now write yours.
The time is 11 h 02 min
